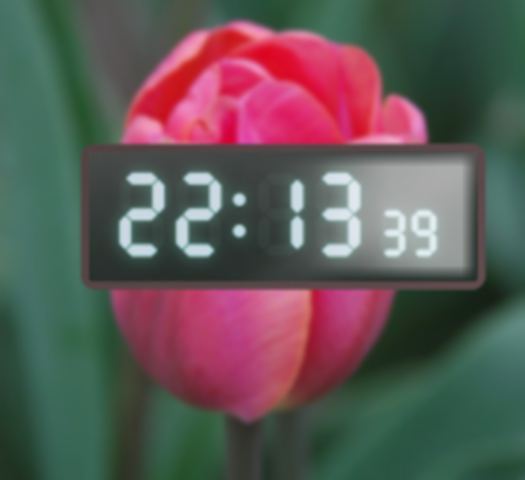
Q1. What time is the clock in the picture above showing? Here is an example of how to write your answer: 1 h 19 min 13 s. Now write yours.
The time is 22 h 13 min 39 s
